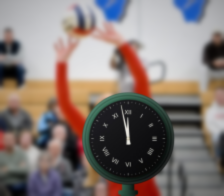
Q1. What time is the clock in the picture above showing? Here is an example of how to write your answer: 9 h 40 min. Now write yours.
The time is 11 h 58 min
